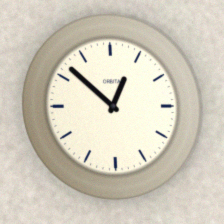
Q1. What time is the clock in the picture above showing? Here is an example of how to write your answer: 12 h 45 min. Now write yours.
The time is 12 h 52 min
